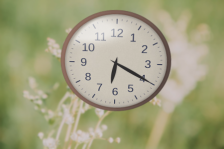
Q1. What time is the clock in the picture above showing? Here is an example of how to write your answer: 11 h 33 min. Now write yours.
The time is 6 h 20 min
